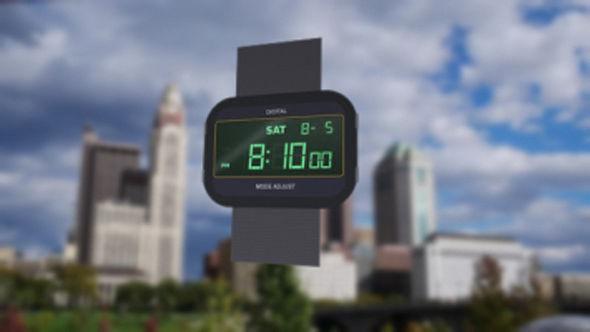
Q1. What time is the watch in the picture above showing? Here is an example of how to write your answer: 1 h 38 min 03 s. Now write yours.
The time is 8 h 10 min 00 s
